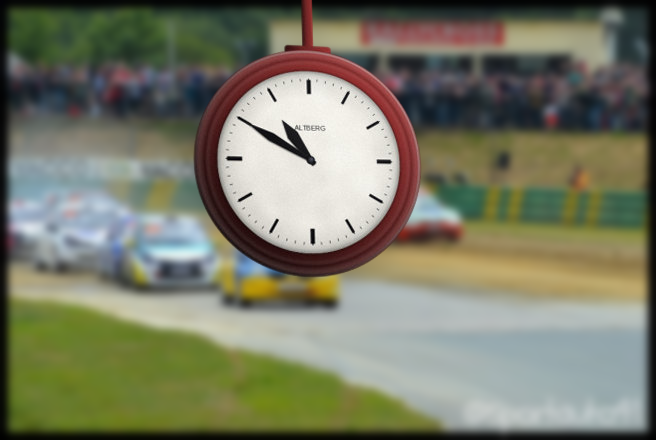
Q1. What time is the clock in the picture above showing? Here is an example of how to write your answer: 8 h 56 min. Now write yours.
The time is 10 h 50 min
